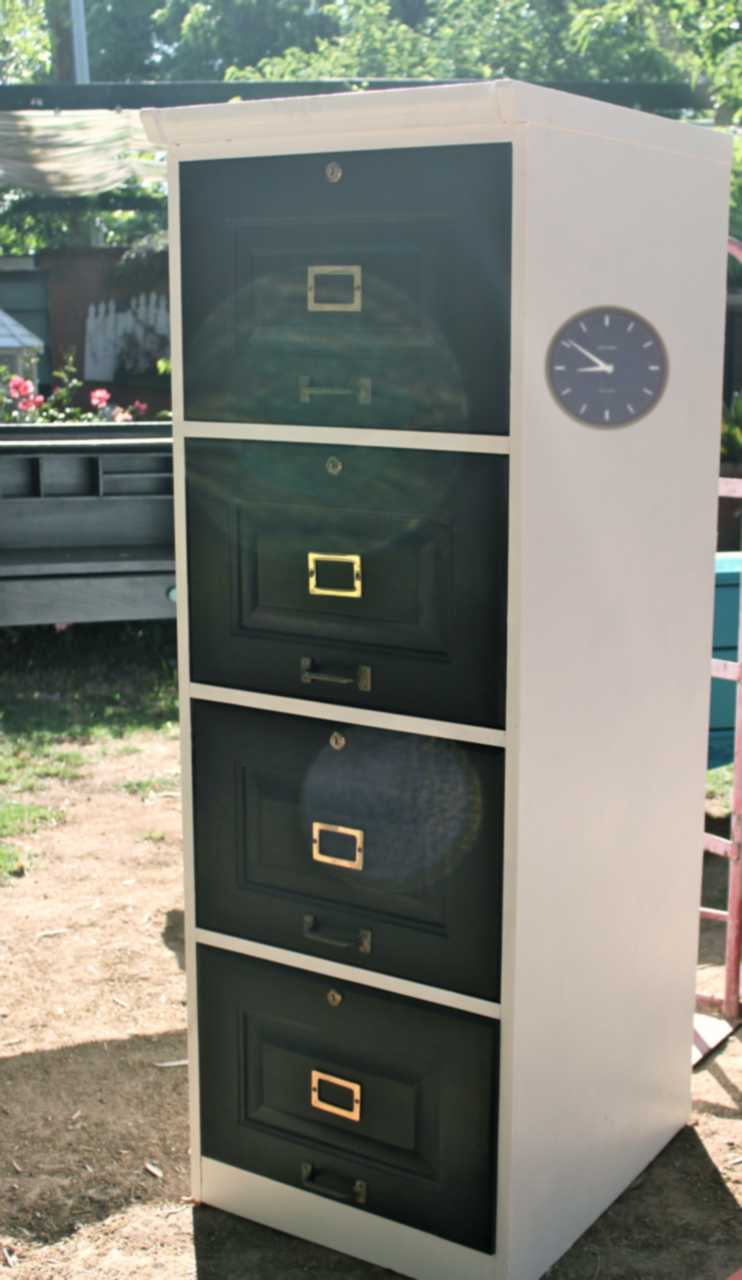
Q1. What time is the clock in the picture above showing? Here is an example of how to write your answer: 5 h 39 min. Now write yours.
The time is 8 h 51 min
